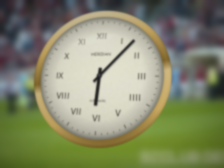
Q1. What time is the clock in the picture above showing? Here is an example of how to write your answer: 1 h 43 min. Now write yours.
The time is 6 h 07 min
